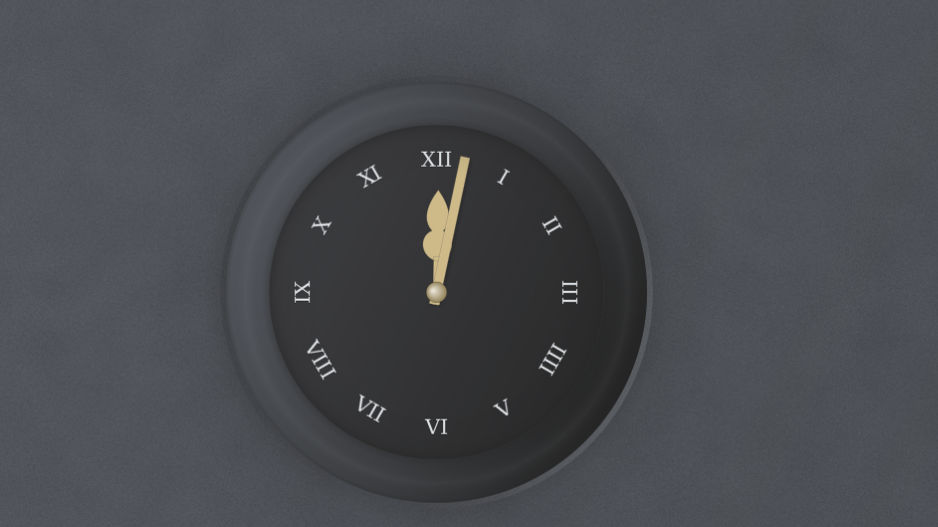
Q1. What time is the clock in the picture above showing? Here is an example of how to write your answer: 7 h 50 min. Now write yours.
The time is 12 h 02 min
